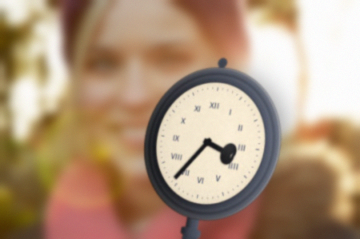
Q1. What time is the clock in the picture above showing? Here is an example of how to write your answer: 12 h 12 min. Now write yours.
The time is 3 h 36 min
